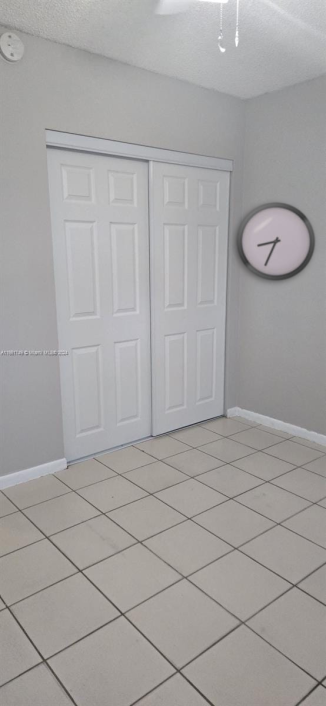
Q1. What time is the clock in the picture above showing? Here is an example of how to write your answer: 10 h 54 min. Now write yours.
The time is 8 h 34 min
